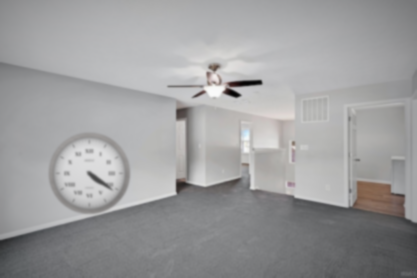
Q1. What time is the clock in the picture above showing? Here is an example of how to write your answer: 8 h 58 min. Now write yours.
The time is 4 h 21 min
